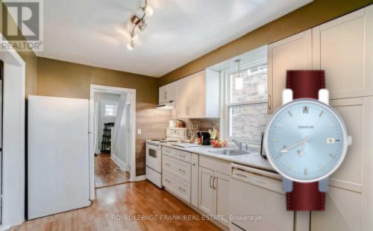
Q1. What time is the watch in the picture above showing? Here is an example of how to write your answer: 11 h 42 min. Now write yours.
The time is 6 h 41 min
